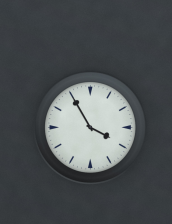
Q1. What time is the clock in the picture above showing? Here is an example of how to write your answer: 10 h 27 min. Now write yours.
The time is 3 h 55 min
